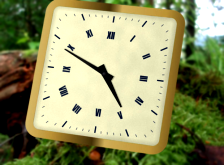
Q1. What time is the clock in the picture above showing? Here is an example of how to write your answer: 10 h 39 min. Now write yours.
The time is 4 h 49 min
